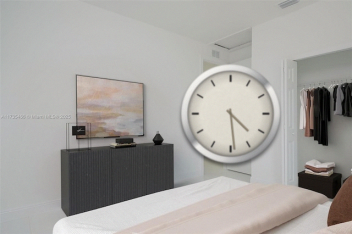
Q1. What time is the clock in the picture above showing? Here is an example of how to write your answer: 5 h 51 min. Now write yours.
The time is 4 h 29 min
